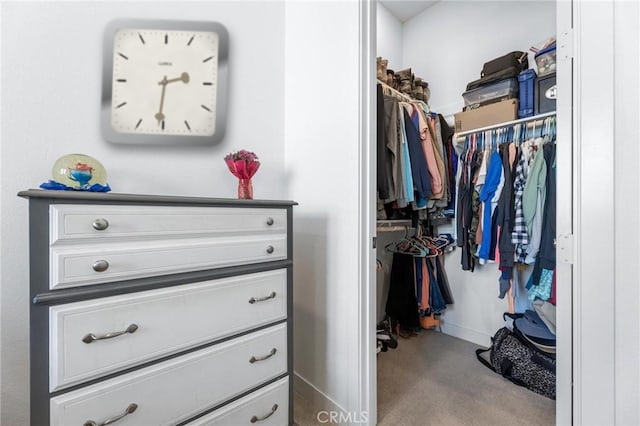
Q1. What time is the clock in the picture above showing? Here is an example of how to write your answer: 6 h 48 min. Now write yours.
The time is 2 h 31 min
